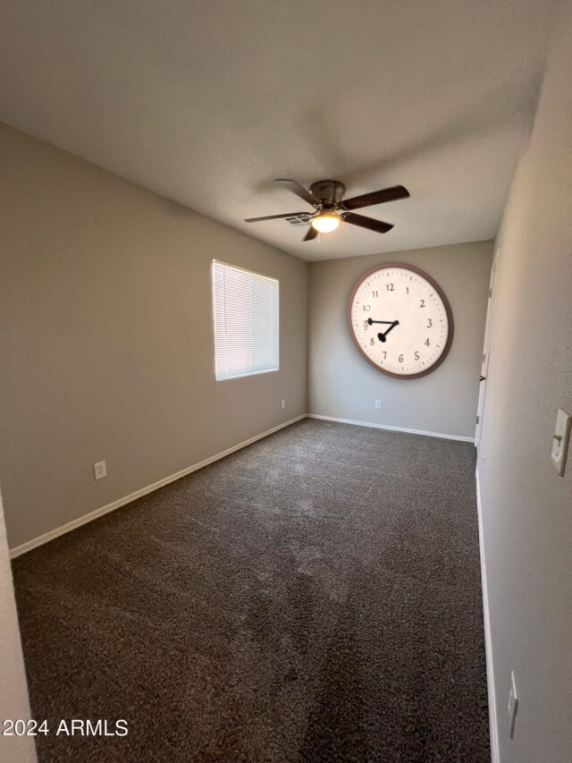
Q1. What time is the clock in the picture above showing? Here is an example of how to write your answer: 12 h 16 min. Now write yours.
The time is 7 h 46 min
